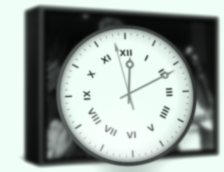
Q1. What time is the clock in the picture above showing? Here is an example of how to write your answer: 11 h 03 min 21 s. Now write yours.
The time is 12 h 10 min 58 s
